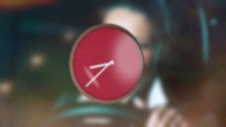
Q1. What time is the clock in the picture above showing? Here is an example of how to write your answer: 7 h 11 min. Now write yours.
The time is 8 h 38 min
